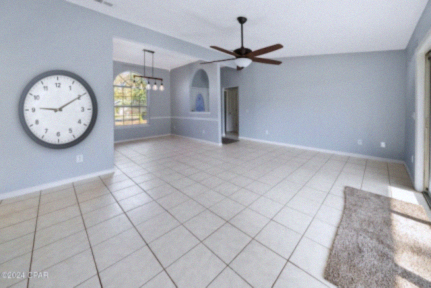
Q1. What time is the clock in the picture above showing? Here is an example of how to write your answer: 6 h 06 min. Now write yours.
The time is 9 h 10 min
